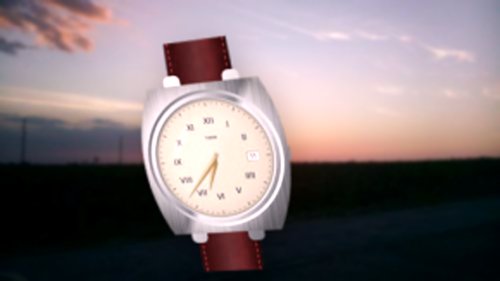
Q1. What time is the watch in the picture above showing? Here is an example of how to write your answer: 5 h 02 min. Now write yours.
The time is 6 h 37 min
